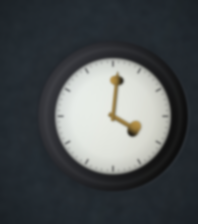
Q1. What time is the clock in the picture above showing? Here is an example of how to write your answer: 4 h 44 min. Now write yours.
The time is 4 h 01 min
